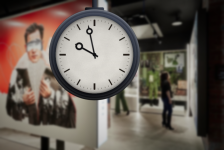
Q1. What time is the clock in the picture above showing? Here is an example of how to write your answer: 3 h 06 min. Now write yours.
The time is 9 h 58 min
